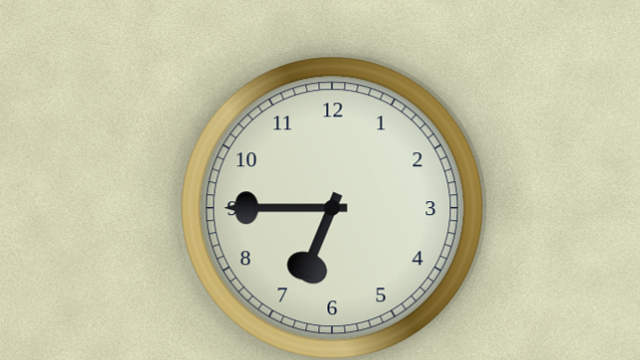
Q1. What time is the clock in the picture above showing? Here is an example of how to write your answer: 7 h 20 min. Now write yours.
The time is 6 h 45 min
